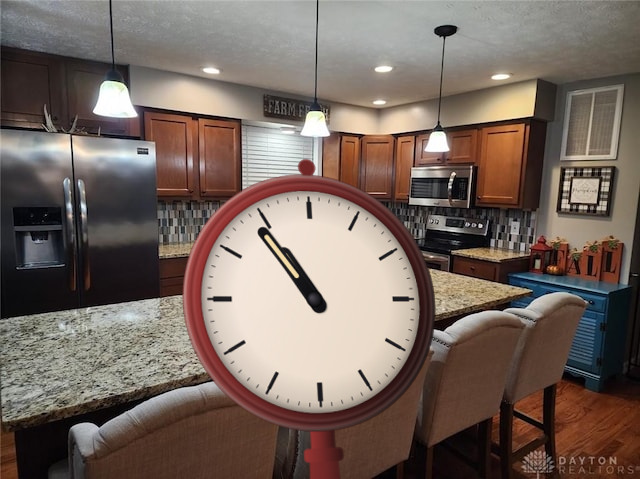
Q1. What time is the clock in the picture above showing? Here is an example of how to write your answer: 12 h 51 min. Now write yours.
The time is 10 h 54 min
